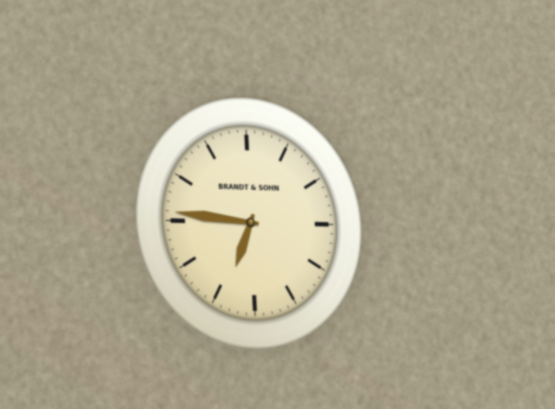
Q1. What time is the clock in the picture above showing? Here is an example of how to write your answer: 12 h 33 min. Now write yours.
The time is 6 h 46 min
